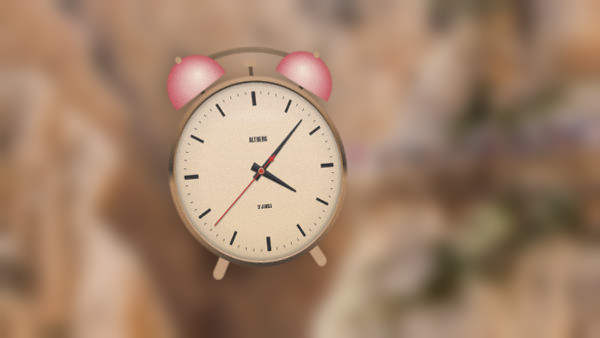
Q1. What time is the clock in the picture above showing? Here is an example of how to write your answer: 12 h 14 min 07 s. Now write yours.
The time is 4 h 07 min 38 s
